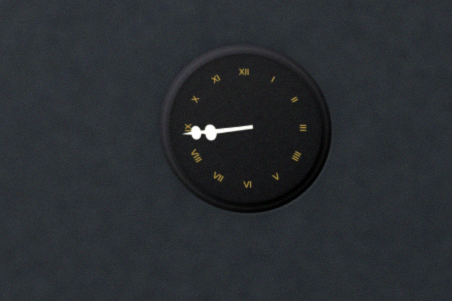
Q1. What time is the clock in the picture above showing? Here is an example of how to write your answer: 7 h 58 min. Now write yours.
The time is 8 h 44 min
